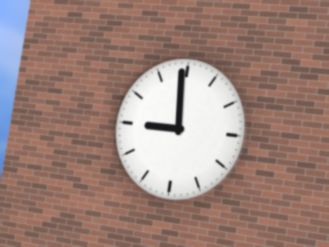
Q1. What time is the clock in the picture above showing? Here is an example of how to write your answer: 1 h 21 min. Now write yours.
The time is 8 h 59 min
